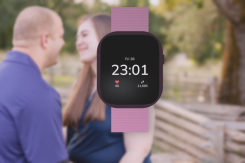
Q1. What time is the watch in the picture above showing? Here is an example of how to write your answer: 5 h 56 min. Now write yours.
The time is 23 h 01 min
